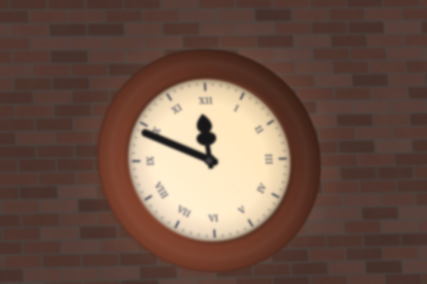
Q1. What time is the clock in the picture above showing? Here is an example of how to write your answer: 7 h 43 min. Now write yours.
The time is 11 h 49 min
